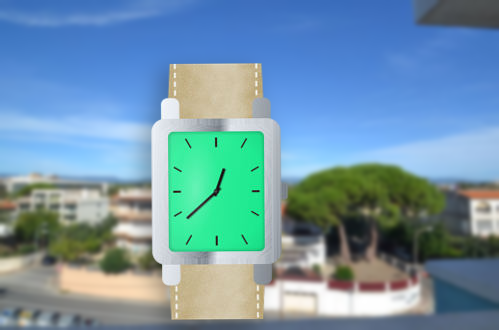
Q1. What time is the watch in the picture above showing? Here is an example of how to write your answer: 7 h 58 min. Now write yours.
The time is 12 h 38 min
